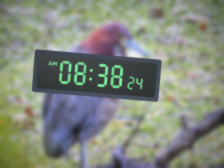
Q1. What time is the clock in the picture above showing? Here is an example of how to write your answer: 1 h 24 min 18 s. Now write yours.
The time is 8 h 38 min 24 s
